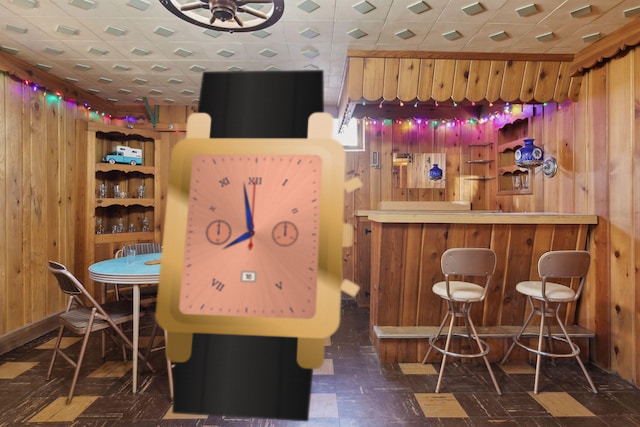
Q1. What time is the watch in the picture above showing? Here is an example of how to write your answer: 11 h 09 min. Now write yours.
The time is 7 h 58 min
